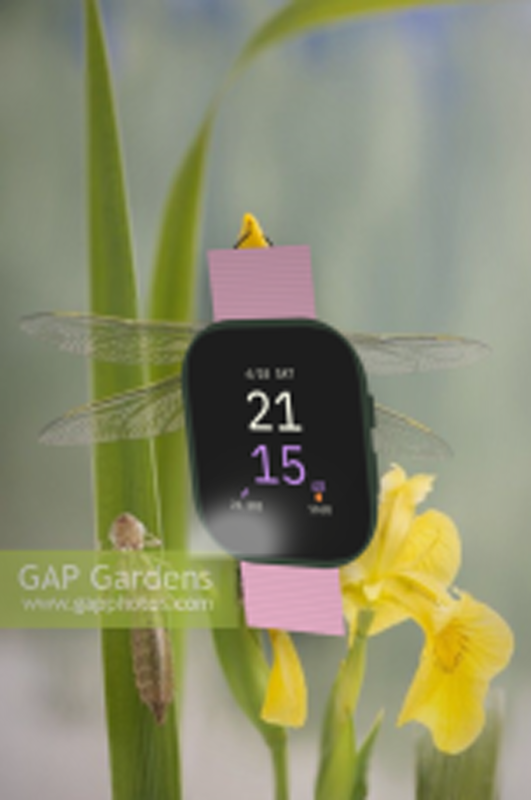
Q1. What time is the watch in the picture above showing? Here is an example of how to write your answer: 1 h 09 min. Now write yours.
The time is 21 h 15 min
